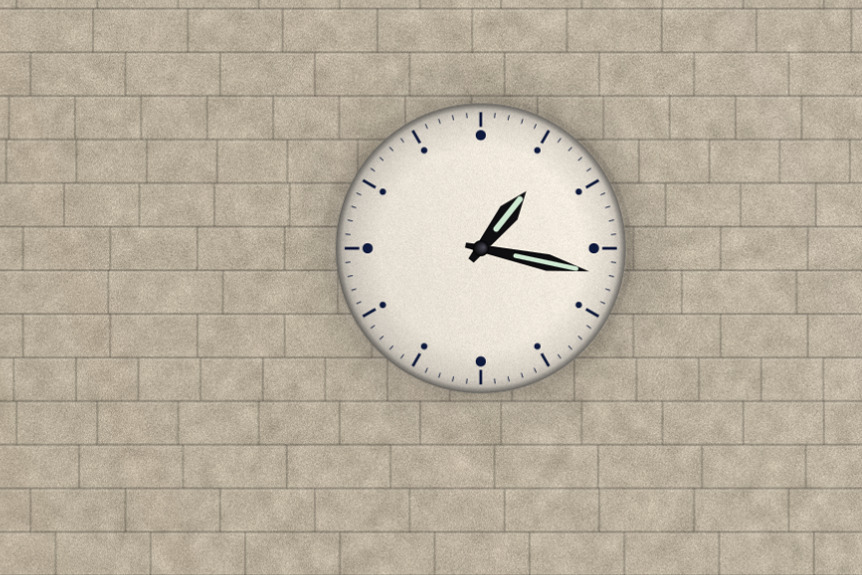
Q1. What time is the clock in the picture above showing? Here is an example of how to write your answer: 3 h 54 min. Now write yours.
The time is 1 h 17 min
